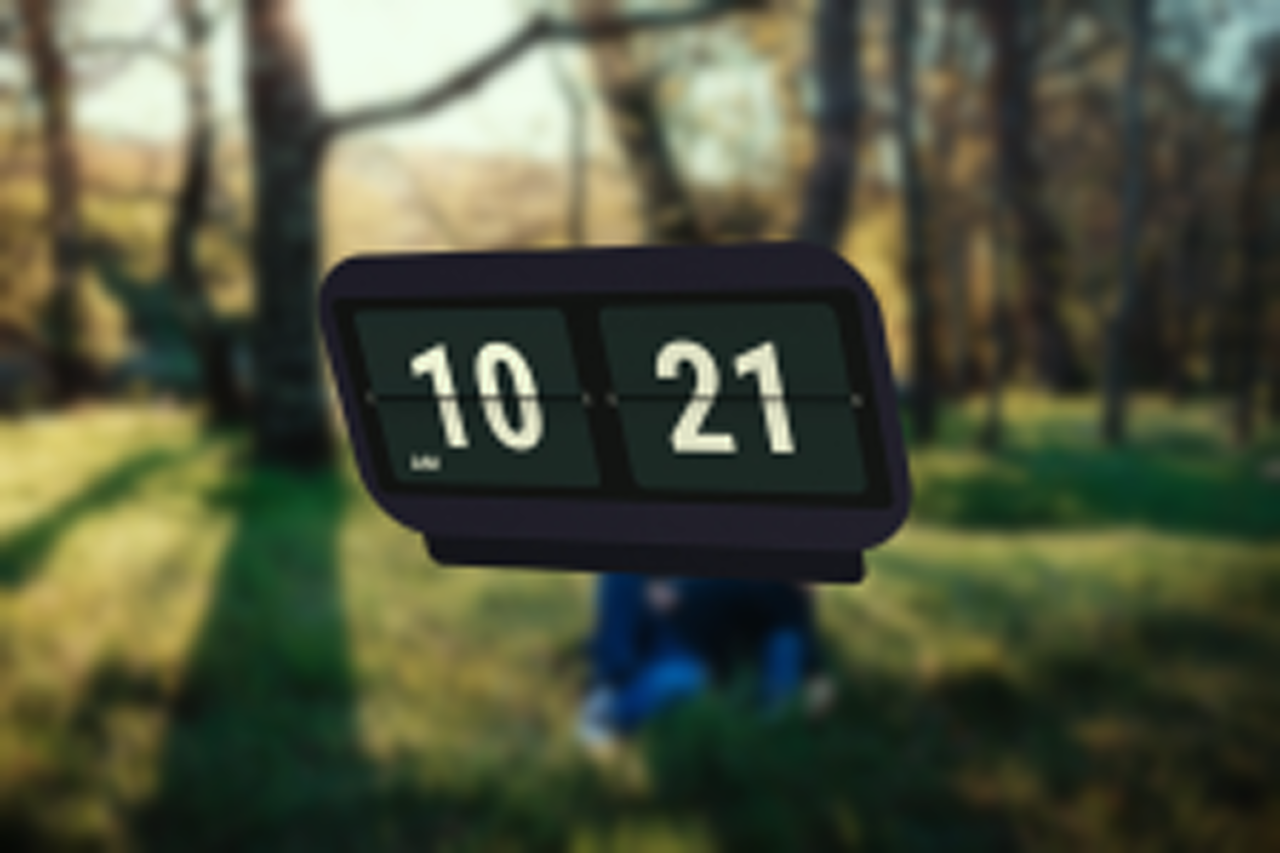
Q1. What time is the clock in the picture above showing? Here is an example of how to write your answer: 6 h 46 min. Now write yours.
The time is 10 h 21 min
